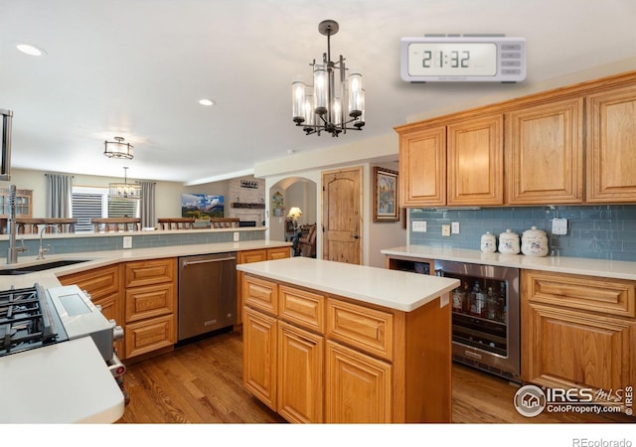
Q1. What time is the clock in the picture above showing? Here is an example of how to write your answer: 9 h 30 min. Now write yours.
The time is 21 h 32 min
